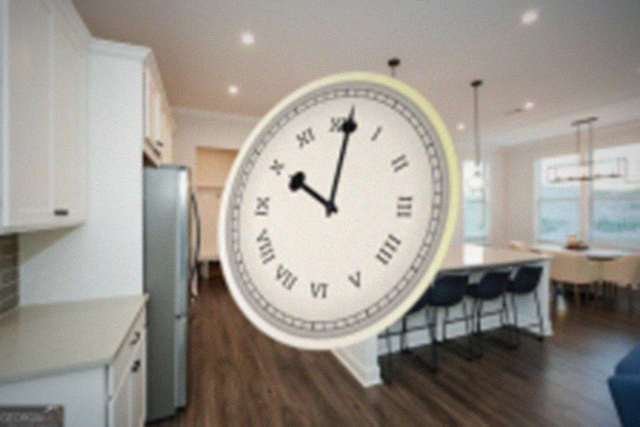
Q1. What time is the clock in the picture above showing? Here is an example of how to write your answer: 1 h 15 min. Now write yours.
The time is 10 h 01 min
